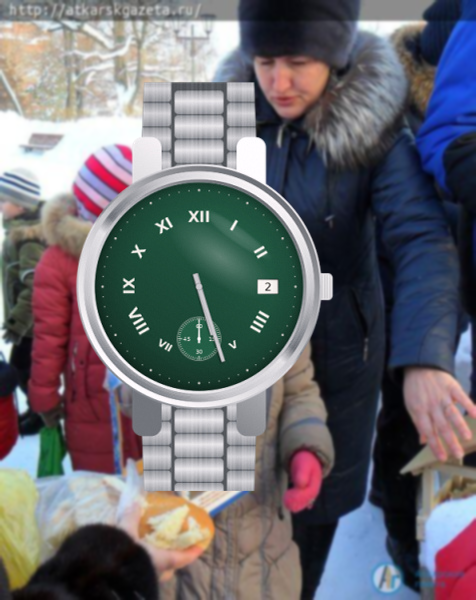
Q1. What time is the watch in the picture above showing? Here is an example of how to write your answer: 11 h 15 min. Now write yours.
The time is 5 h 27 min
